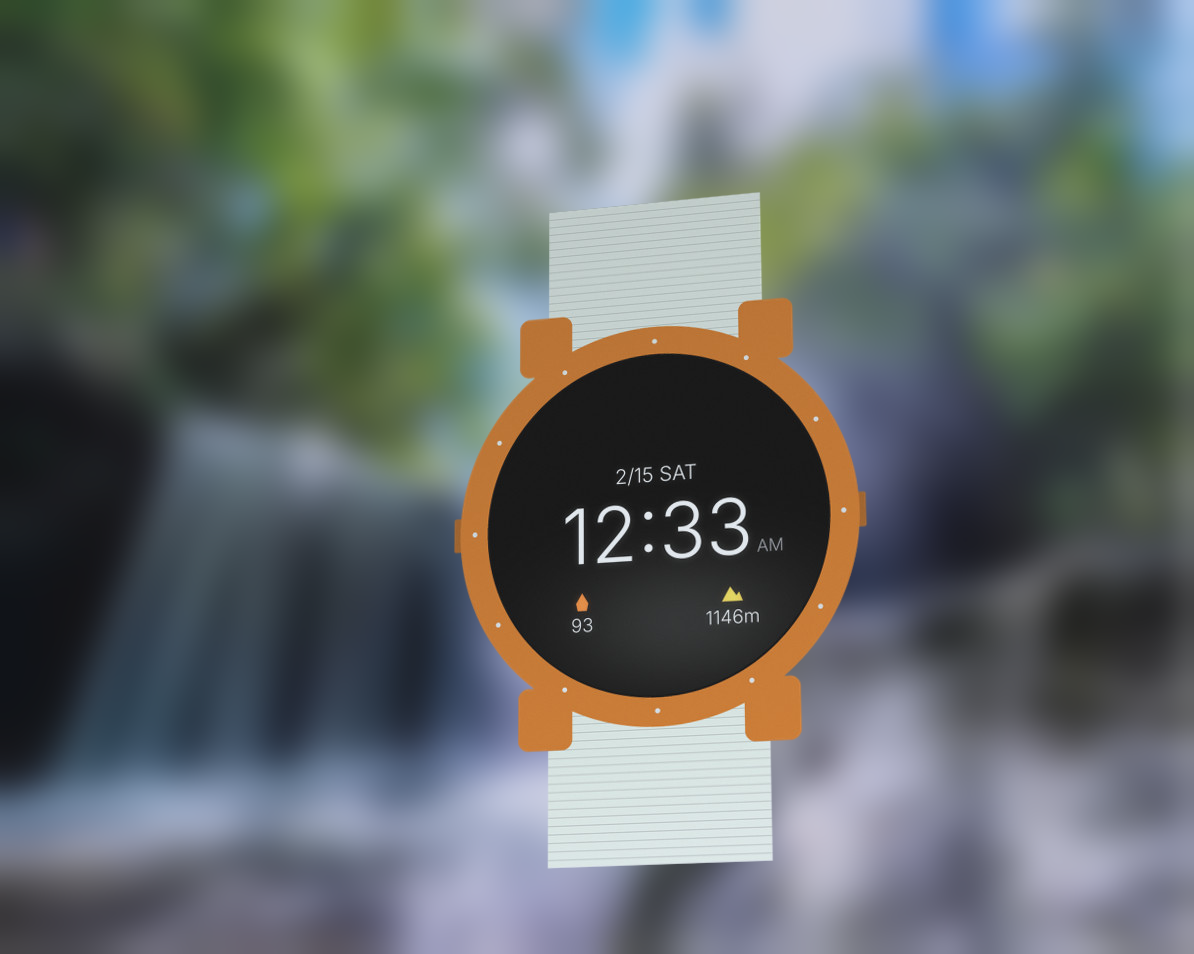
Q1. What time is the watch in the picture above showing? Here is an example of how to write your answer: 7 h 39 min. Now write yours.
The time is 12 h 33 min
